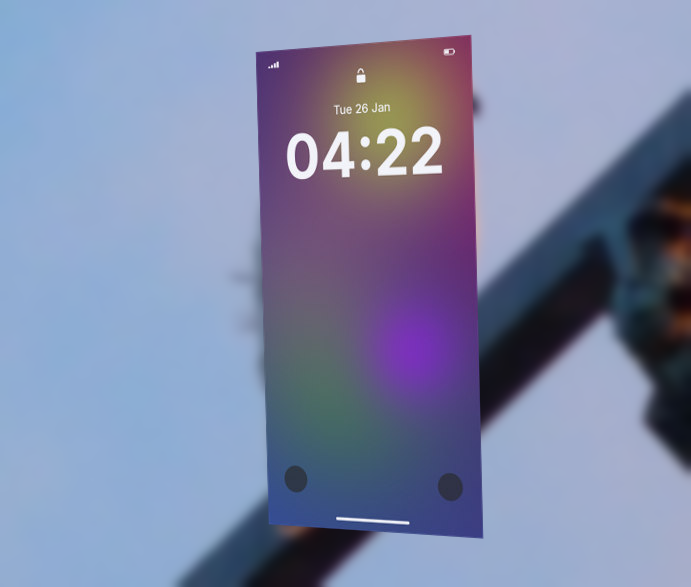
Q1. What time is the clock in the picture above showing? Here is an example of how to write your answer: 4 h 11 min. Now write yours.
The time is 4 h 22 min
